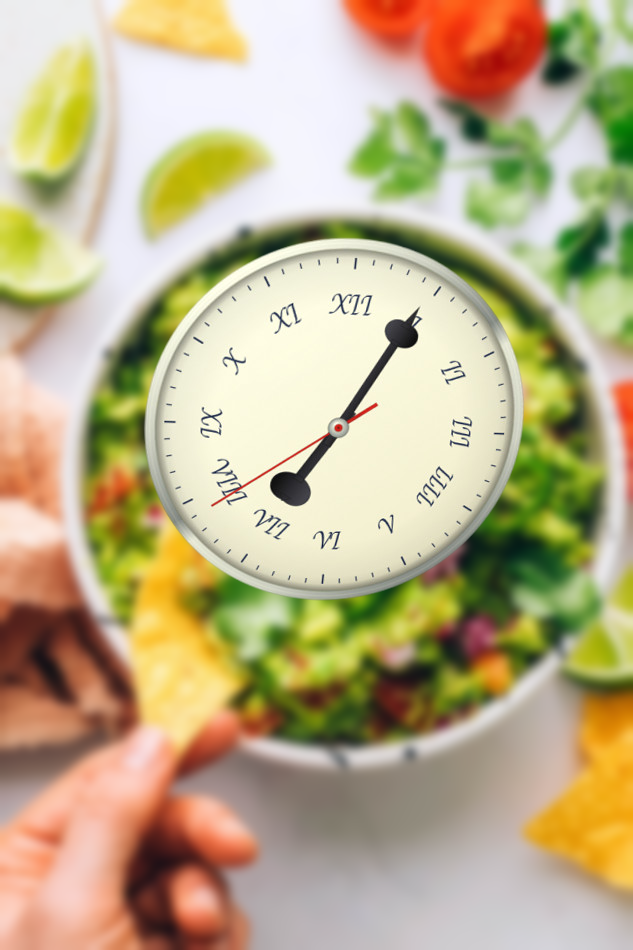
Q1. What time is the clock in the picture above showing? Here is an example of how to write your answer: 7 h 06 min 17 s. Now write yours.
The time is 7 h 04 min 39 s
